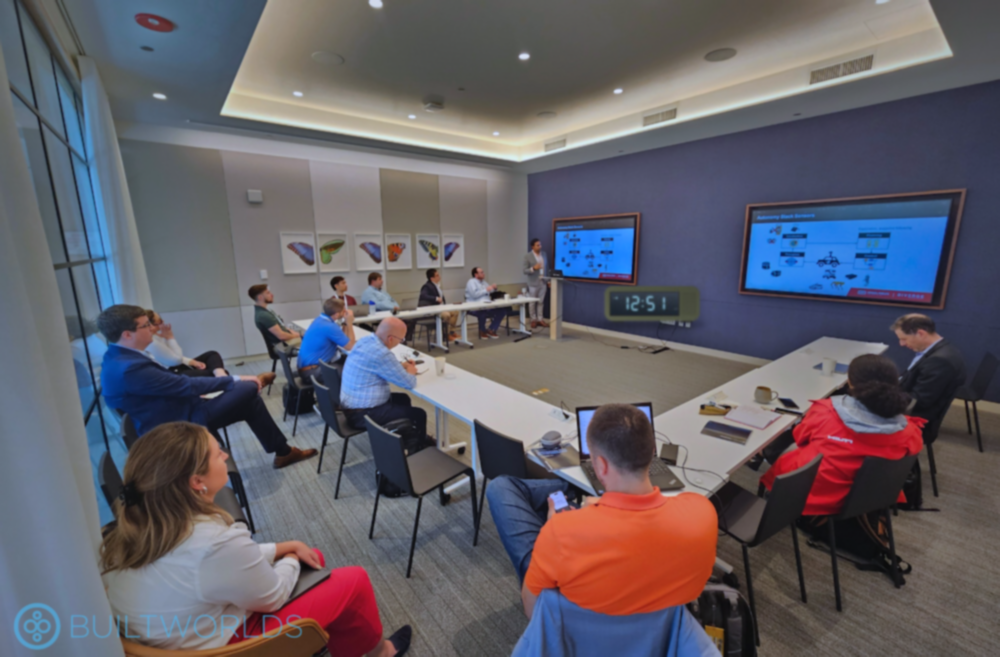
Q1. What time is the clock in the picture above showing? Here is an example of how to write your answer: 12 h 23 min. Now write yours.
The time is 12 h 51 min
